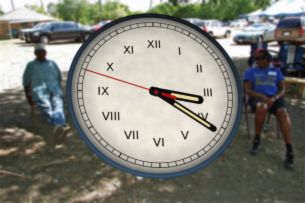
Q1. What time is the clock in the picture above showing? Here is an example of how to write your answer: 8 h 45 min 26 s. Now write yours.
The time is 3 h 20 min 48 s
